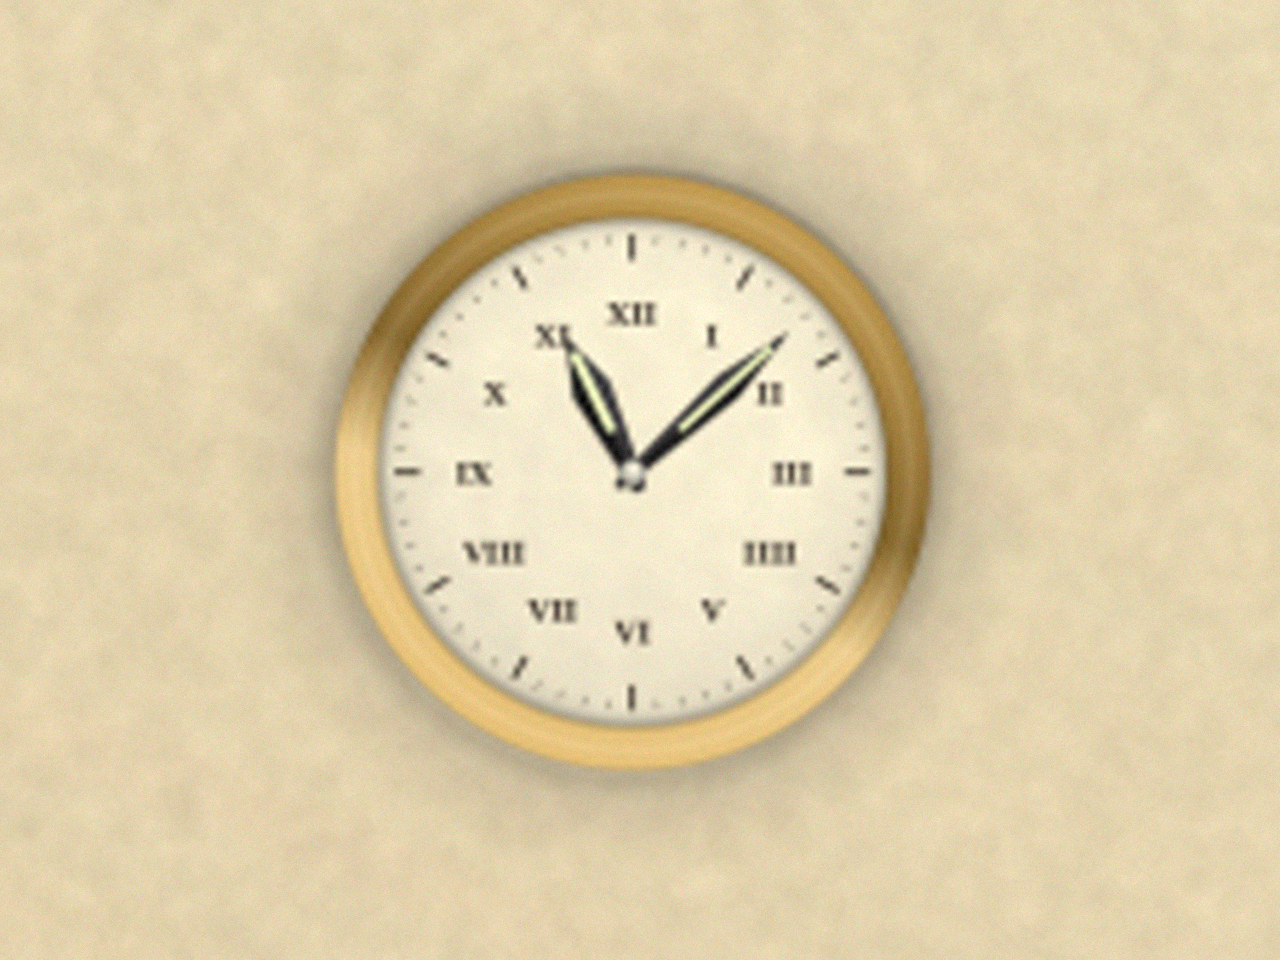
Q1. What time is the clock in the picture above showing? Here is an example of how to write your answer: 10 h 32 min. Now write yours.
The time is 11 h 08 min
